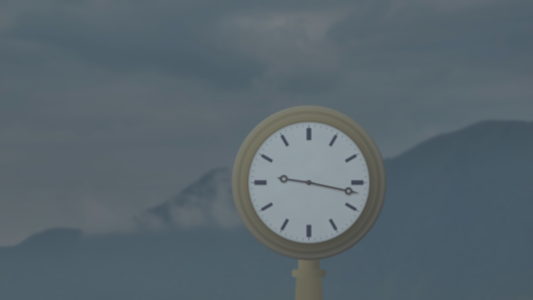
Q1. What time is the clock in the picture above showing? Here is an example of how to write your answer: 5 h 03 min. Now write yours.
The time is 9 h 17 min
